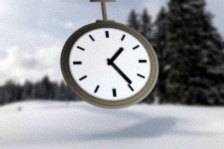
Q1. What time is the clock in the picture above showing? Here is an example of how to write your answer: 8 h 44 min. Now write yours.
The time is 1 h 24 min
